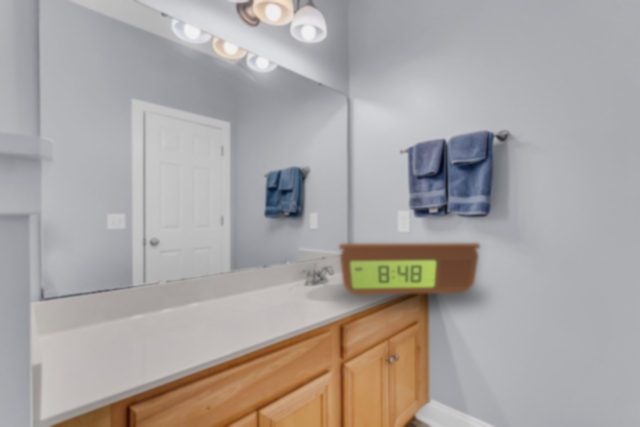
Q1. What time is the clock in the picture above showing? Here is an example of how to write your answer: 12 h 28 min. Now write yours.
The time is 8 h 48 min
